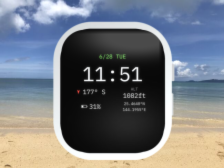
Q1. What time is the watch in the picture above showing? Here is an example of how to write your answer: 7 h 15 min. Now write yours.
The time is 11 h 51 min
